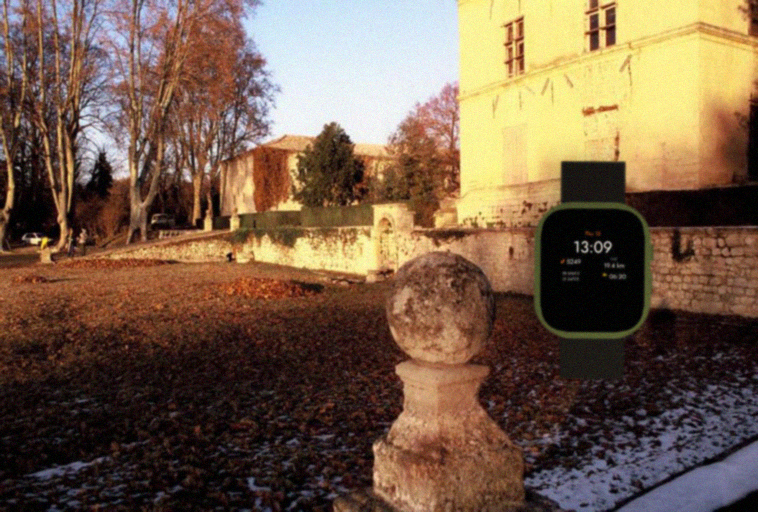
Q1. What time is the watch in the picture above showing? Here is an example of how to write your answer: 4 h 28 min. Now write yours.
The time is 13 h 09 min
